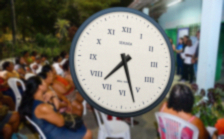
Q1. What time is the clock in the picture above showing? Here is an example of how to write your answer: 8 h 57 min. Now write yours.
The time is 7 h 27 min
